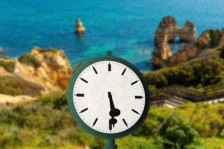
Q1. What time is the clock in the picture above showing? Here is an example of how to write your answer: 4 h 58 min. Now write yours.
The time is 5 h 29 min
